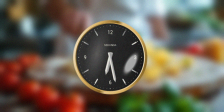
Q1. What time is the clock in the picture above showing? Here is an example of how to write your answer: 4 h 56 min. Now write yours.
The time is 6 h 28 min
